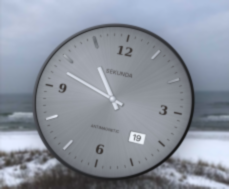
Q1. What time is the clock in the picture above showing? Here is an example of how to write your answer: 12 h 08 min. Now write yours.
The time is 10 h 48 min
